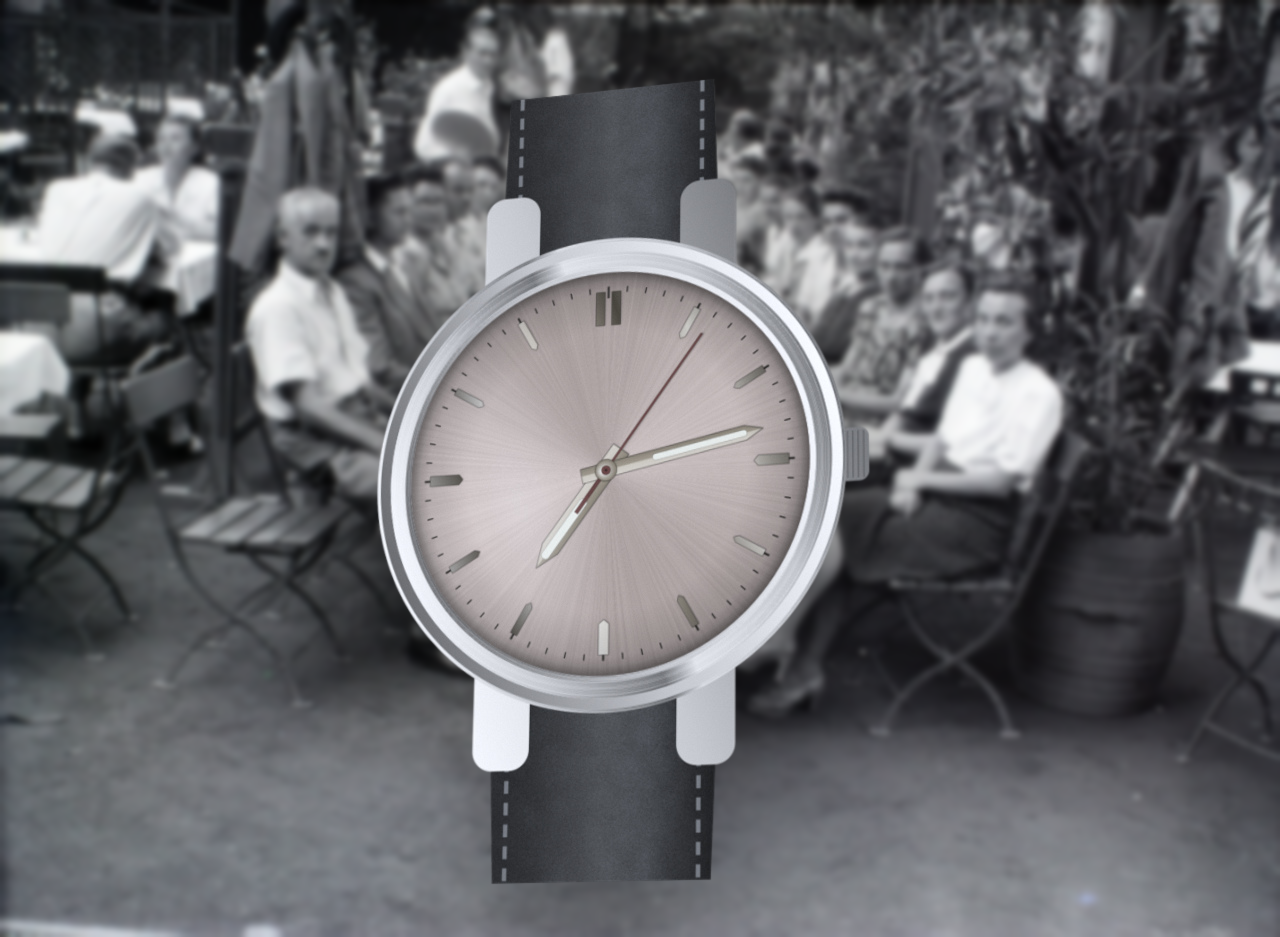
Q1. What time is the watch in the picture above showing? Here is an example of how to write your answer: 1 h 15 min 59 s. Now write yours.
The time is 7 h 13 min 06 s
